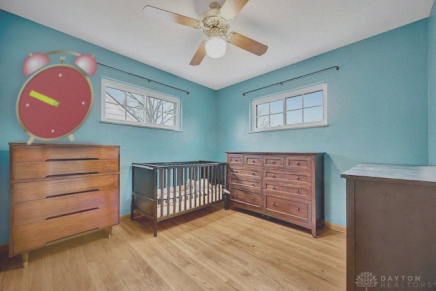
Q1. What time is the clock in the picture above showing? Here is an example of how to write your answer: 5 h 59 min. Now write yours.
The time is 9 h 49 min
